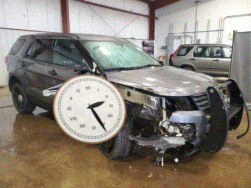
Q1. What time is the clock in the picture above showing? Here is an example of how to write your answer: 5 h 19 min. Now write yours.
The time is 2 h 26 min
